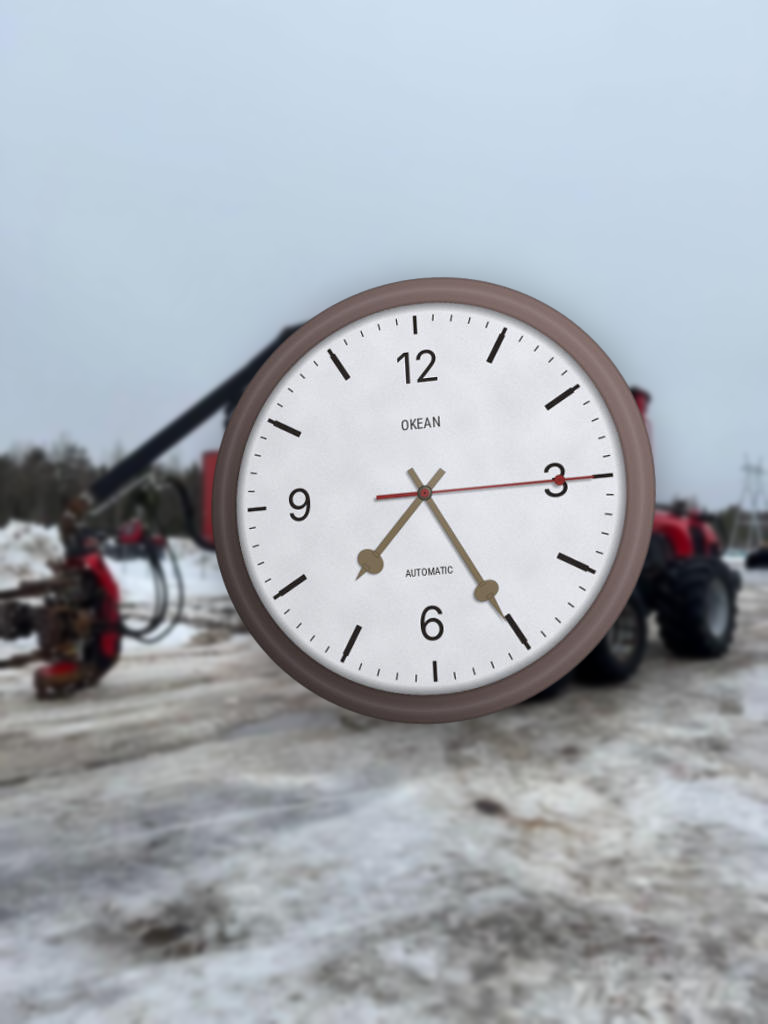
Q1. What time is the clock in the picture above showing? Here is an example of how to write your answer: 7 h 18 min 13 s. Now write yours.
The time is 7 h 25 min 15 s
